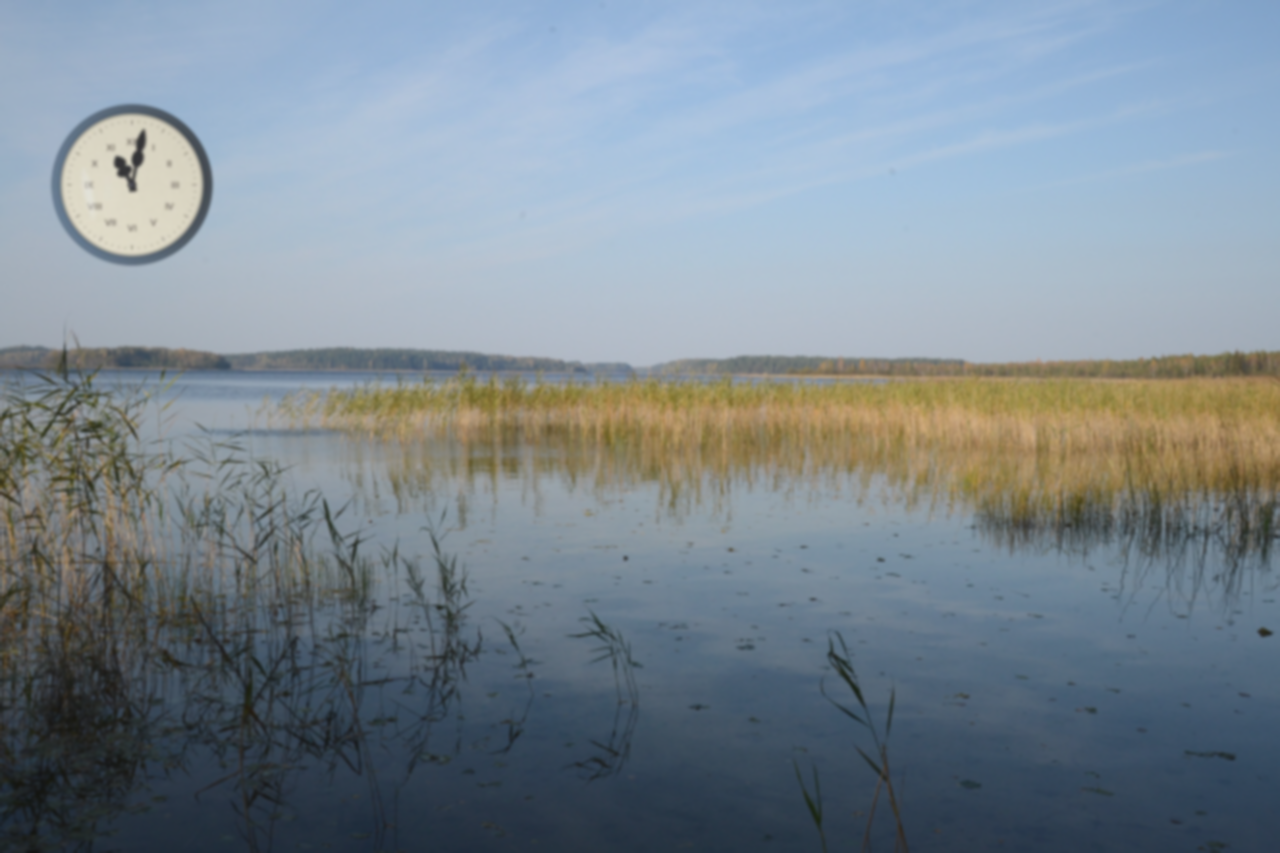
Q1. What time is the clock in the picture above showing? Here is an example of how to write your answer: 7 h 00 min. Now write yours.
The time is 11 h 02 min
